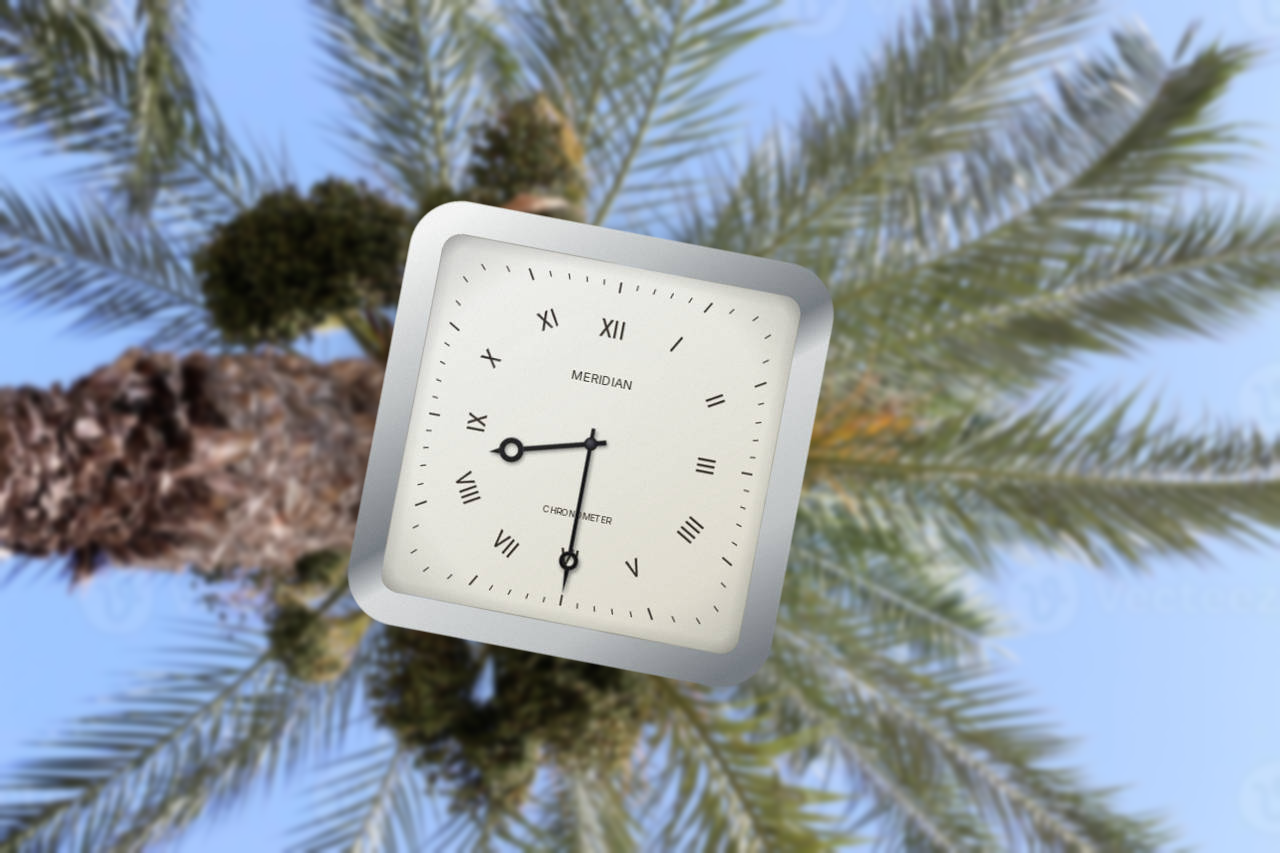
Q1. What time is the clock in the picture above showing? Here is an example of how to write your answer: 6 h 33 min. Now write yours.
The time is 8 h 30 min
